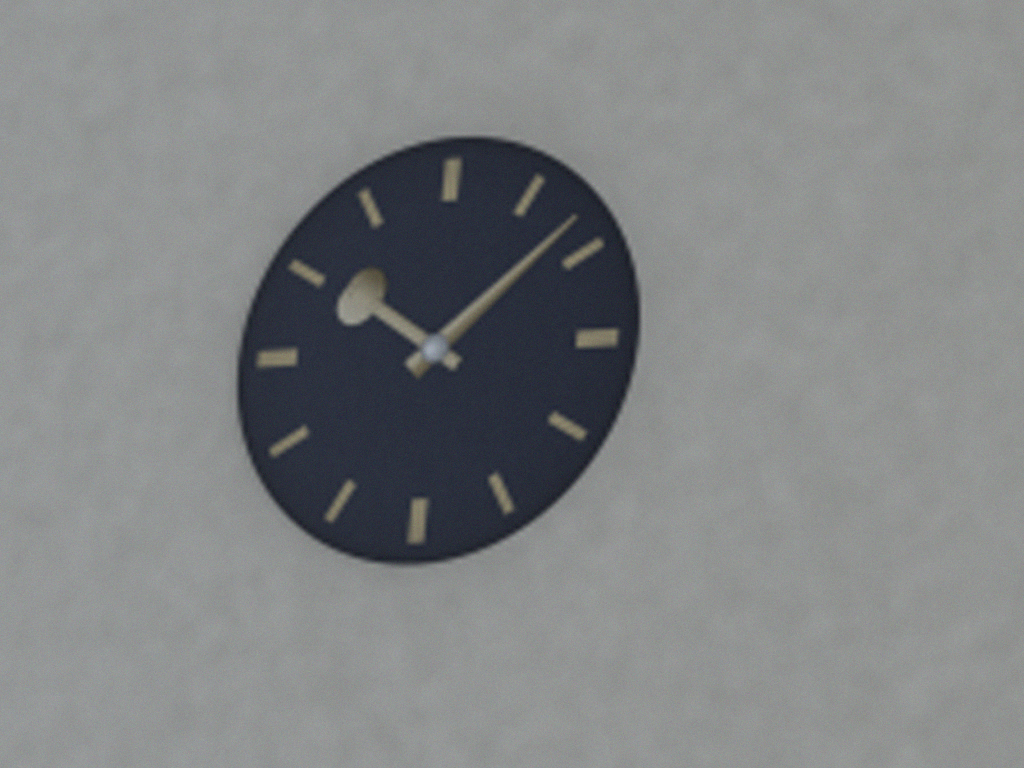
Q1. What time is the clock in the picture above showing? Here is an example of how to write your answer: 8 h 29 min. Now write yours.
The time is 10 h 08 min
